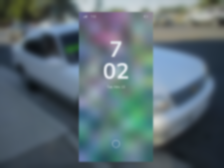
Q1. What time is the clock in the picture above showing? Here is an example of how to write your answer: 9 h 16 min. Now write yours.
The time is 7 h 02 min
